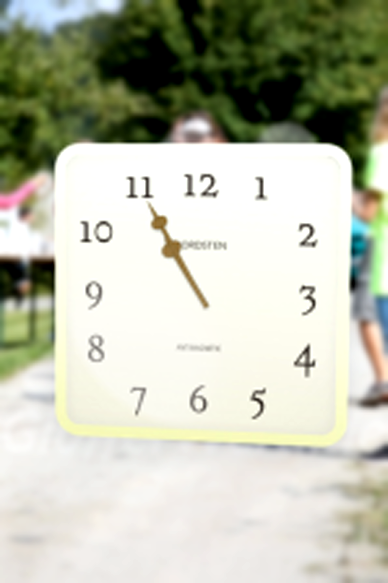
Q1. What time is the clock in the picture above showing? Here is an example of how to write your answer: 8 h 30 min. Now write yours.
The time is 10 h 55 min
